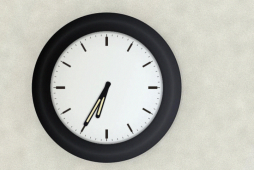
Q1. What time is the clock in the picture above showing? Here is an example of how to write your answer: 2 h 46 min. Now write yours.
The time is 6 h 35 min
